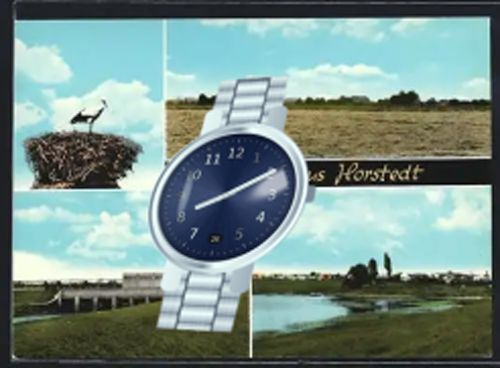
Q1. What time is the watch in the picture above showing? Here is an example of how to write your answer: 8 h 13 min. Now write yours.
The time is 8 h 10 min
